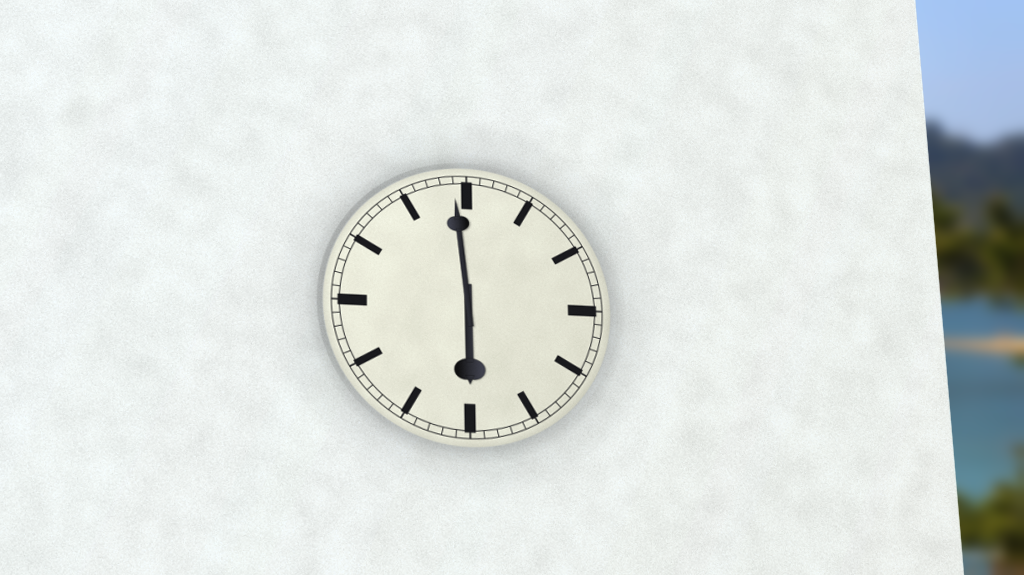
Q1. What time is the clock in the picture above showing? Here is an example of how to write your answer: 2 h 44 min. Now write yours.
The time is 5 h 59 min
